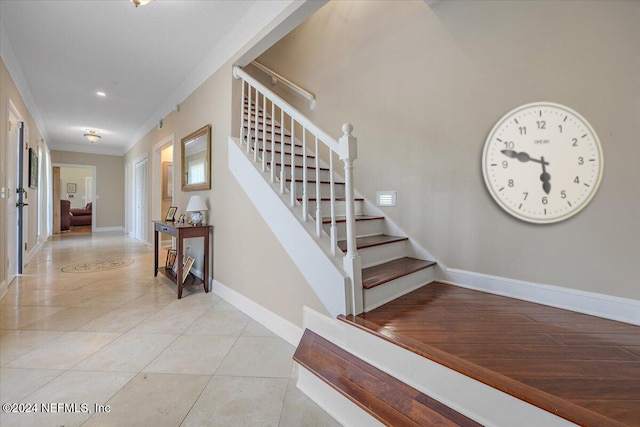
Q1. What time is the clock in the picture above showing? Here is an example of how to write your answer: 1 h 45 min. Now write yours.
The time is 5 h 48 min
